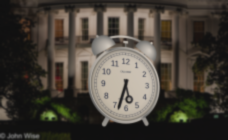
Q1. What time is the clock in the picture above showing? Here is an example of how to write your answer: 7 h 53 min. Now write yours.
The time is 5 h 33 min
